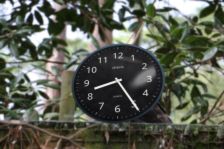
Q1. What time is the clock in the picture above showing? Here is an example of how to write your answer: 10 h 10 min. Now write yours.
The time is 8 h 25 min
